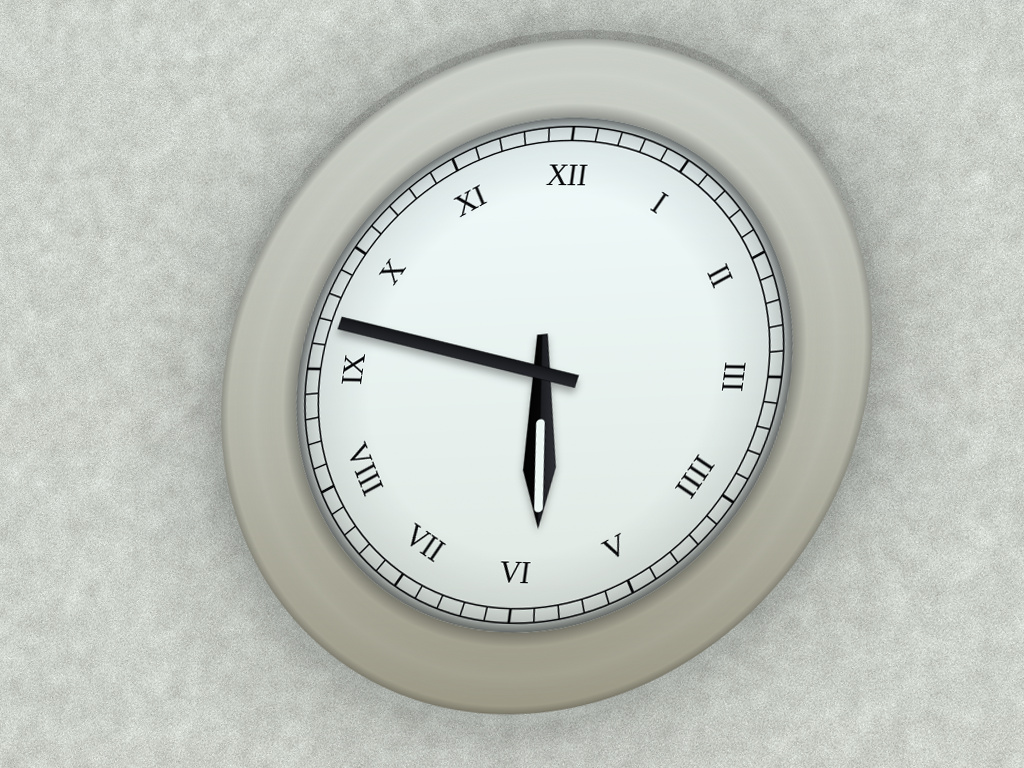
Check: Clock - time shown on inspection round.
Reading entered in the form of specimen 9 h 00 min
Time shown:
5 h 47 min
